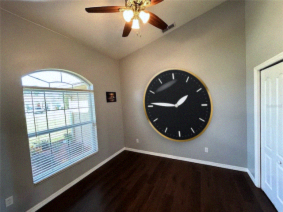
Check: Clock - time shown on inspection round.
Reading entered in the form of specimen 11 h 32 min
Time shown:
1 h 46 min
